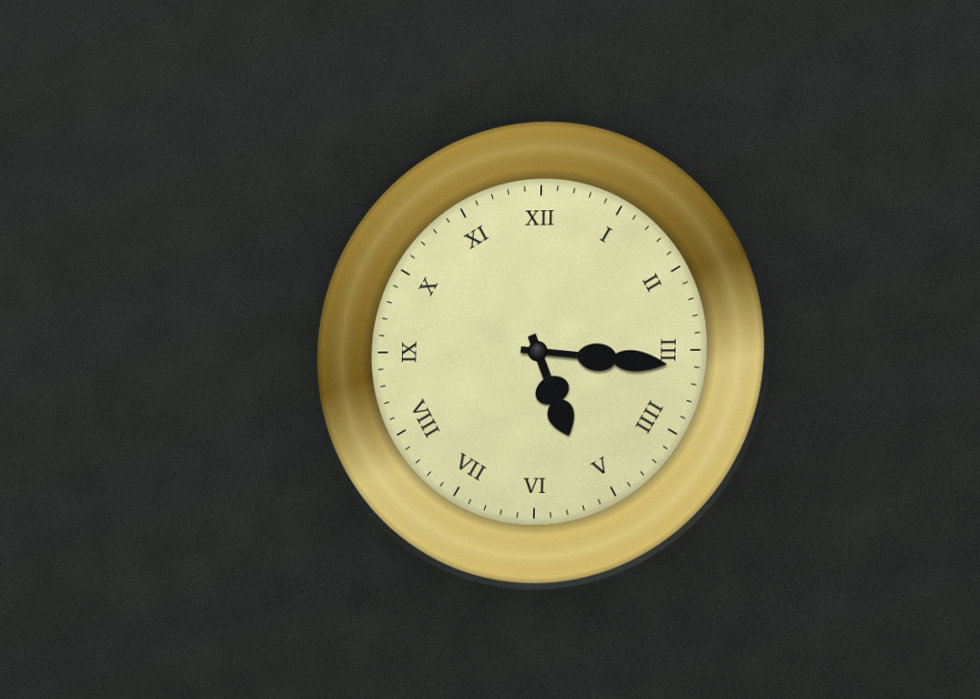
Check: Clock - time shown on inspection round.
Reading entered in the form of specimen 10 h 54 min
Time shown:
5 h 16 min
